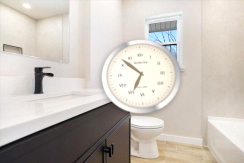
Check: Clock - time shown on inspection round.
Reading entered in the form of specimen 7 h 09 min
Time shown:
6 h 52 min
